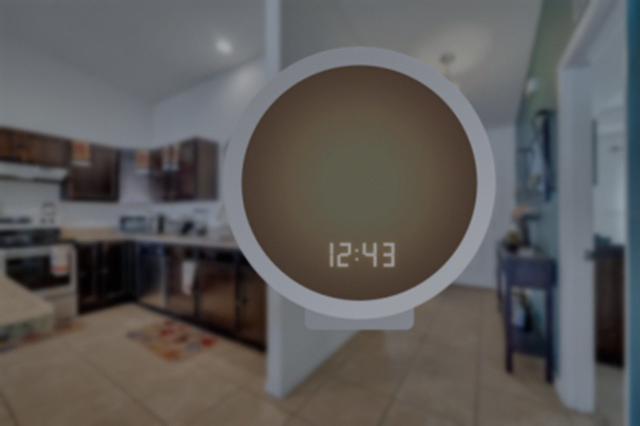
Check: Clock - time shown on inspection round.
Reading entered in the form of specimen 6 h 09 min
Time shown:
12 h 43 min
